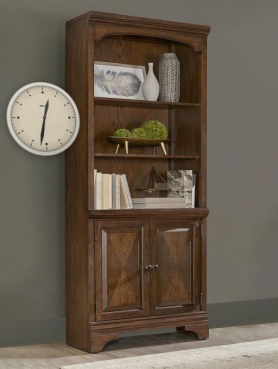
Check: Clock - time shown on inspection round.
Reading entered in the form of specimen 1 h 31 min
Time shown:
12 h 32 min
